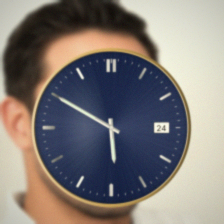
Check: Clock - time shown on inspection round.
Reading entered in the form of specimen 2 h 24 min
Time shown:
5 h 50 min
